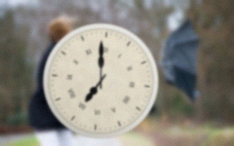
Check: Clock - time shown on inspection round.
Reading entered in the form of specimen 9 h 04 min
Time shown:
6 h 59 min
